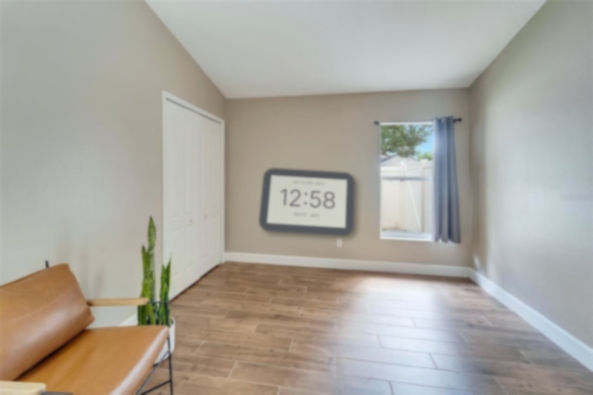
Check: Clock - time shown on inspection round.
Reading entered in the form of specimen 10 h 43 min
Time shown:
12 h 58 min
